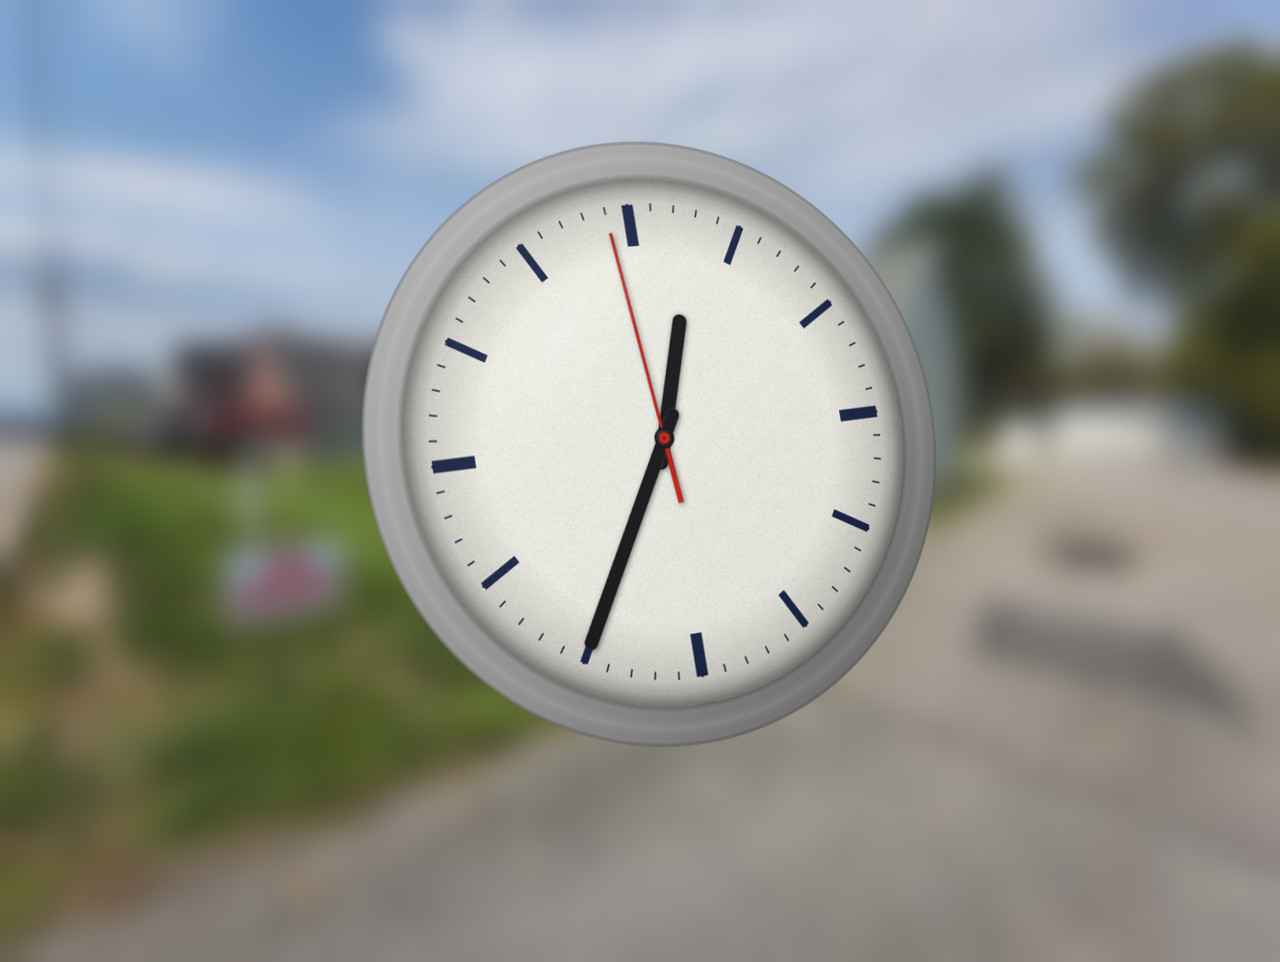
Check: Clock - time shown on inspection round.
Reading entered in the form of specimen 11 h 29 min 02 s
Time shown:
12 h 34 min 59 s
